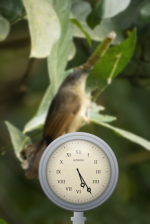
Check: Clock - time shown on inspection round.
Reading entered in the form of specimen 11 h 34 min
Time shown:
5 h 25 min
